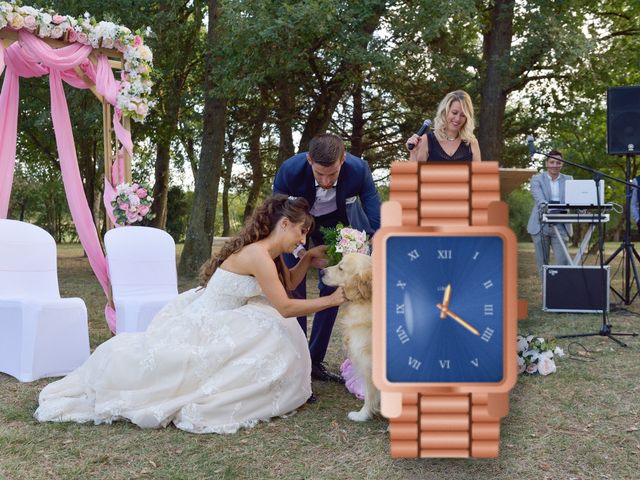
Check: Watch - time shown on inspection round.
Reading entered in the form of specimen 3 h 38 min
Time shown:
12 h 21 min
